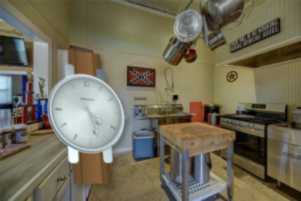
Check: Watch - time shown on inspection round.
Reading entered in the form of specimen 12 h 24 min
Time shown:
4 h 27 min
